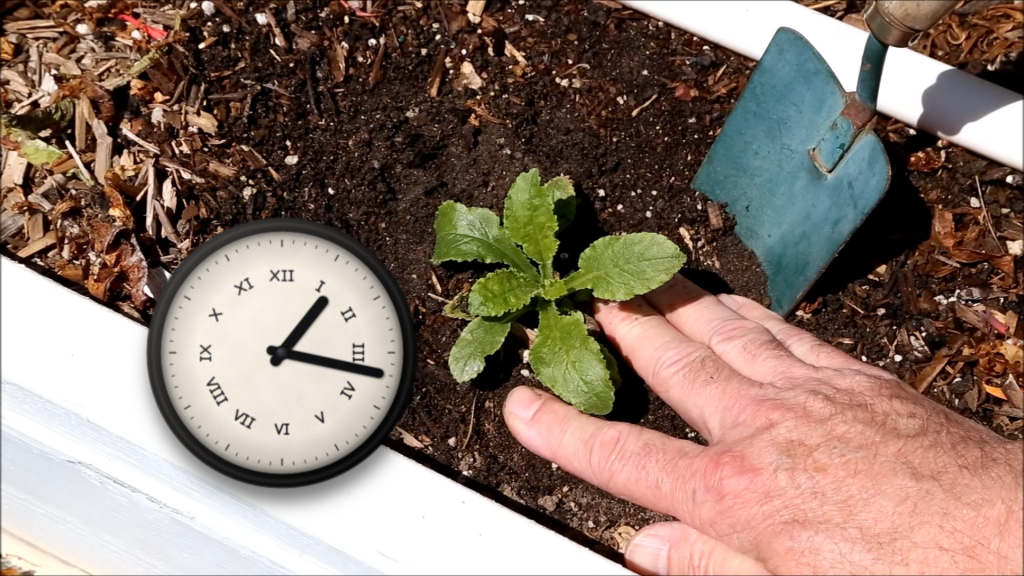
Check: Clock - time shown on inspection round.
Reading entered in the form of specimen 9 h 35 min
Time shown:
1 h 17 min
